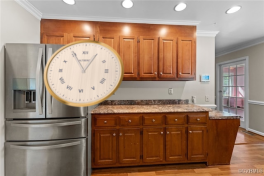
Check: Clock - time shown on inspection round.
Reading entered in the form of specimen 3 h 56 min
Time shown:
12 h 55 min
